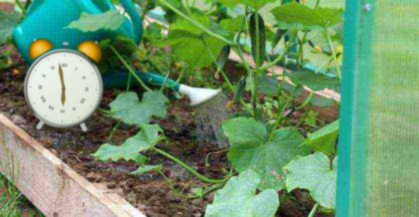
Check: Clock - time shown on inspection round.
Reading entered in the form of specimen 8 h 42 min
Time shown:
5 h 58 min
